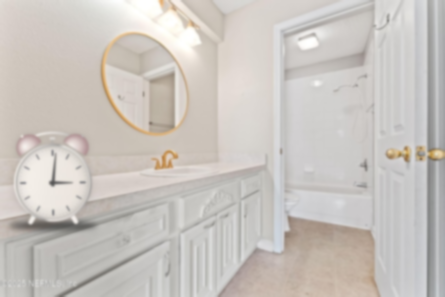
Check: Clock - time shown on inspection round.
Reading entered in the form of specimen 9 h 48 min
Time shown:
3 h 01 min
